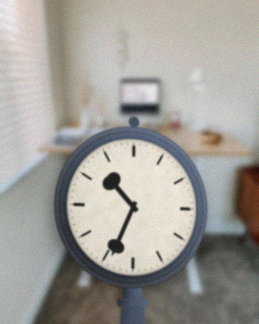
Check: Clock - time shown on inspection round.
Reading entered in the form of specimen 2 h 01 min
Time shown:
10 h 34 min
